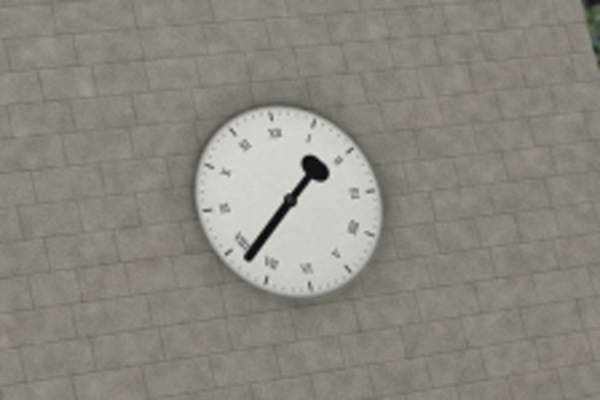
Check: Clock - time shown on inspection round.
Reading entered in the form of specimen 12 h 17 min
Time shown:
1 h 38 min
